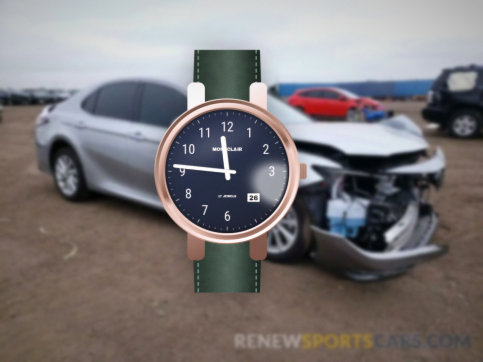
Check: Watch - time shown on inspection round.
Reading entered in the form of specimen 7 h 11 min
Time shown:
11 h 46 min
